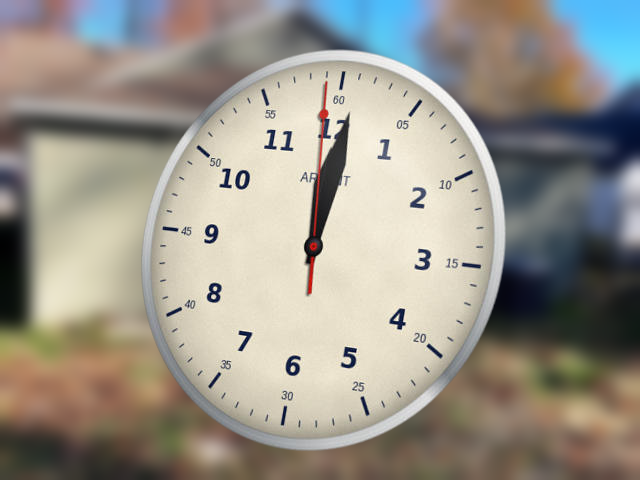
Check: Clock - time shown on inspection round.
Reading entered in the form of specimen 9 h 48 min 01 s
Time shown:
12 h 00 min 59 s
